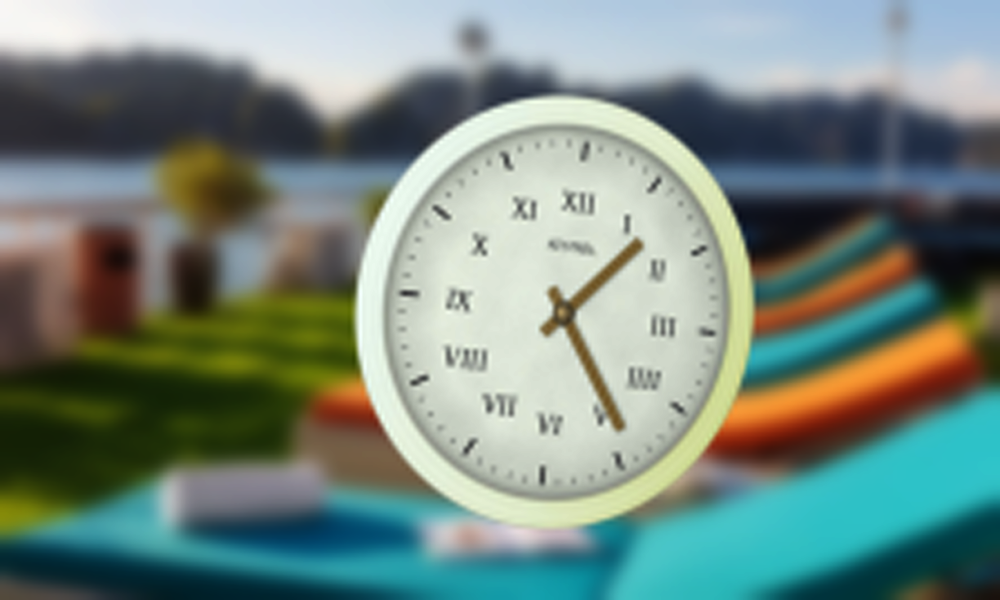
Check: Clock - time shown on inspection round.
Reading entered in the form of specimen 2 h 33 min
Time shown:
1 h 24 min
